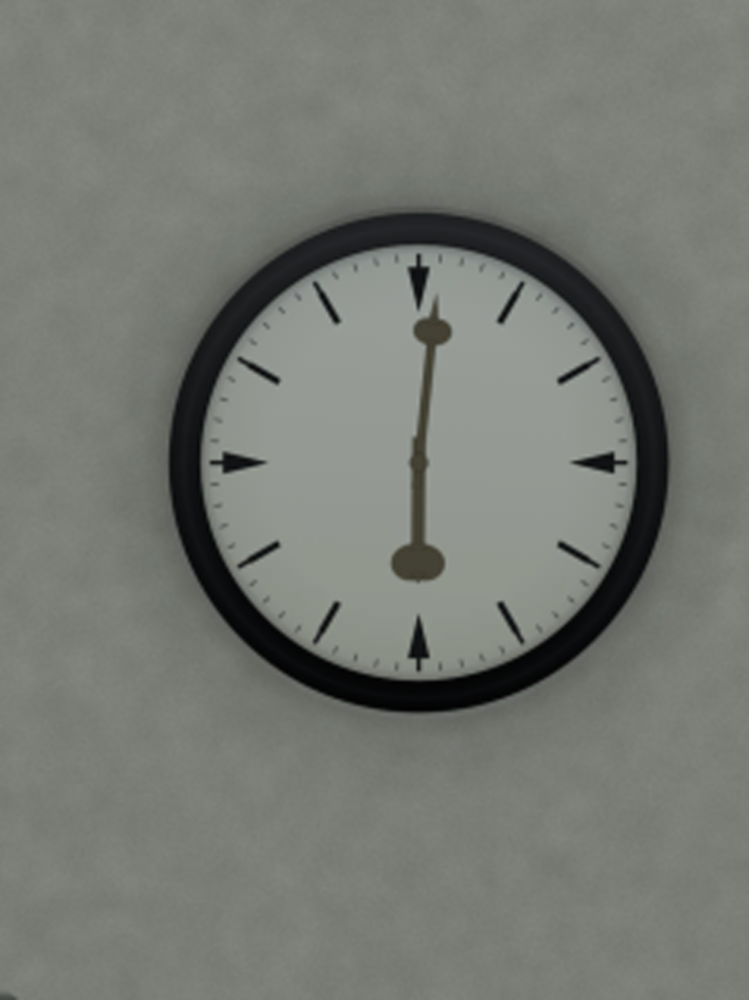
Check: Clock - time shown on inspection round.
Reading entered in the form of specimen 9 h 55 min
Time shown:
6 h 01 min
